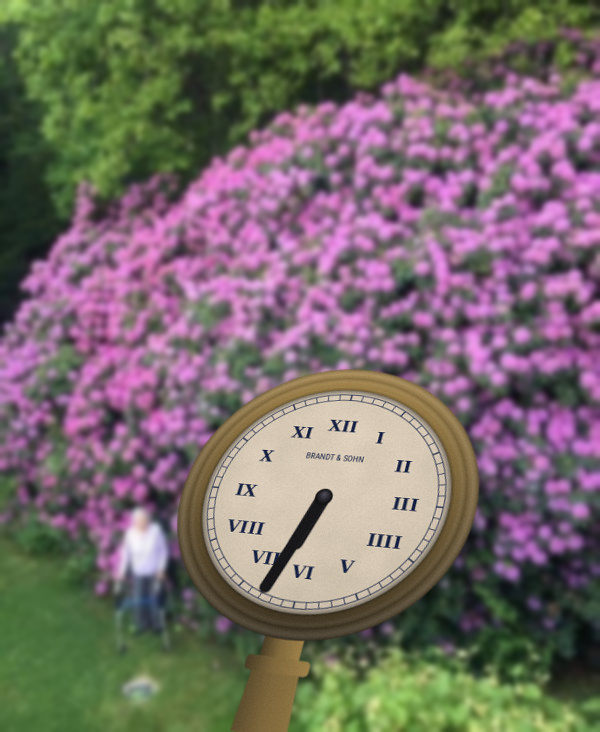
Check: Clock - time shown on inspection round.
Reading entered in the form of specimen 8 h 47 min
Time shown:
6 h 33 min
